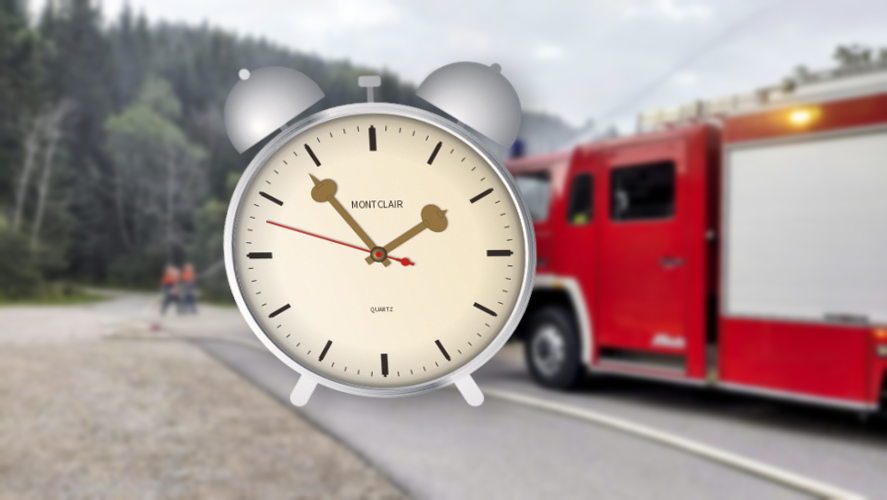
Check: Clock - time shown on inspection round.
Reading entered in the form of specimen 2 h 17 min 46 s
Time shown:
1 h 53 min 48 s
